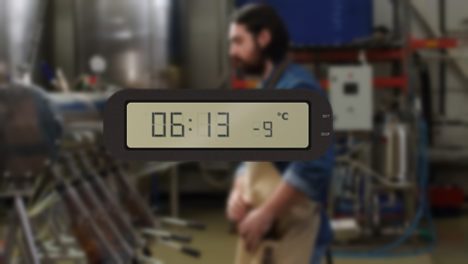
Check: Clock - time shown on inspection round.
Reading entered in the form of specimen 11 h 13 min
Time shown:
6 h 13 min
